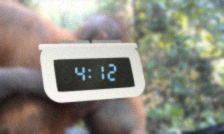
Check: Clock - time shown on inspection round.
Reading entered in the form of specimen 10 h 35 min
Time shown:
4 h 12 min
